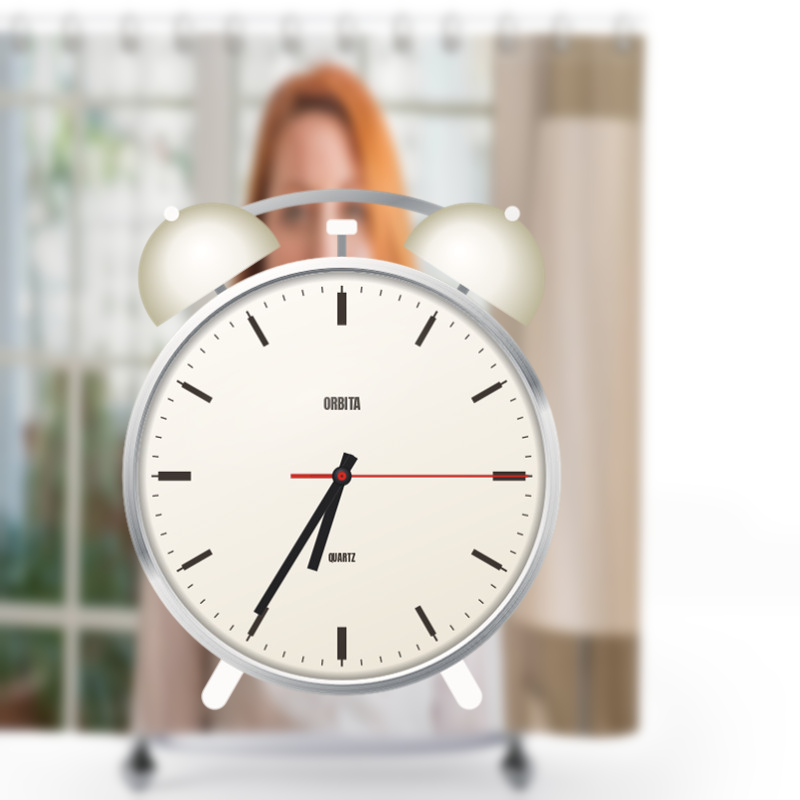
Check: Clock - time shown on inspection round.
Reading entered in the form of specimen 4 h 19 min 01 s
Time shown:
6 h 35 min 15 s
